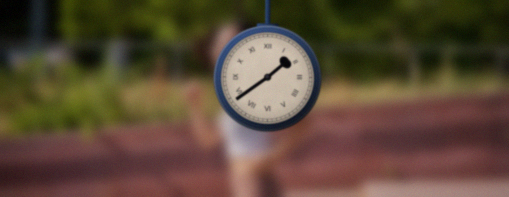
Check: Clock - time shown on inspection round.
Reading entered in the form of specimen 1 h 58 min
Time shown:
1 h 39 min
